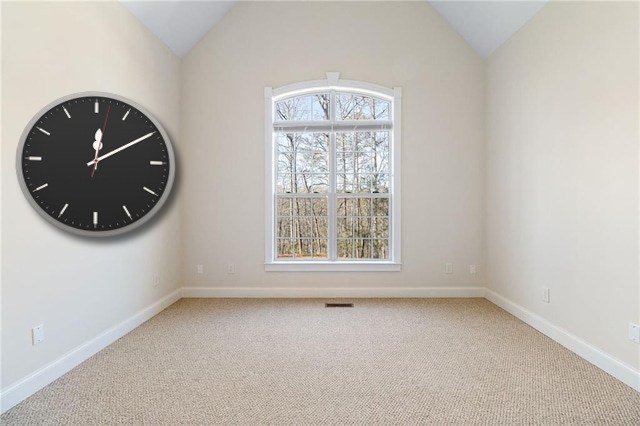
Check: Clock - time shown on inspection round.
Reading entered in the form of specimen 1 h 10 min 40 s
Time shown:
12 h 10 min 02 s
